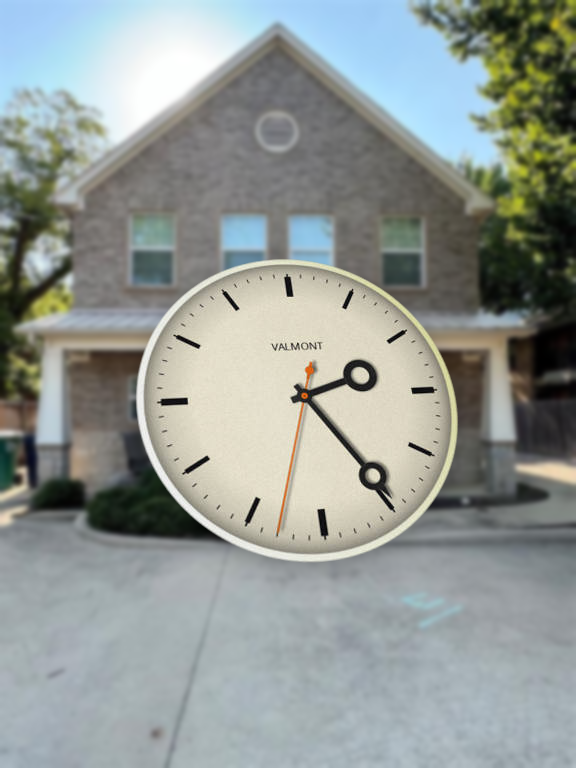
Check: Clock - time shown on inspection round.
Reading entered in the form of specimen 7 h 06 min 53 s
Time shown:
2 h 24 min 33 s
